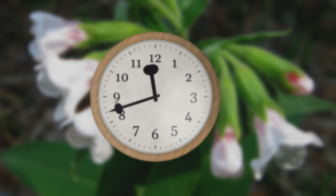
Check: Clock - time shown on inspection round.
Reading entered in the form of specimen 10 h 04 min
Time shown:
11 h 42 min
